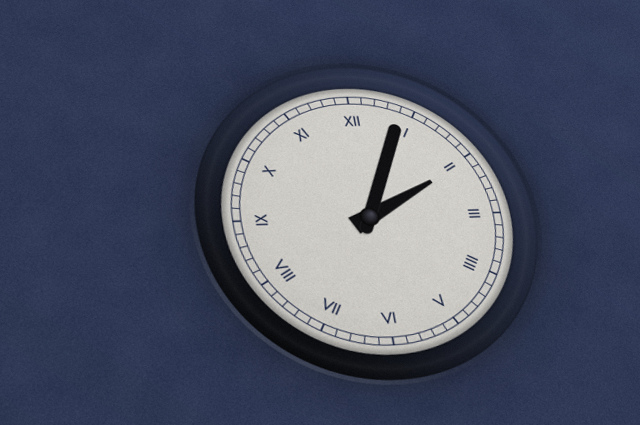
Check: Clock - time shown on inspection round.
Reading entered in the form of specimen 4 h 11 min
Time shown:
2 h 04 min
